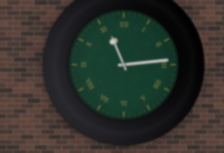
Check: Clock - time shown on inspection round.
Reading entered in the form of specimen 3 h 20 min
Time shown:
11 h 14 min
